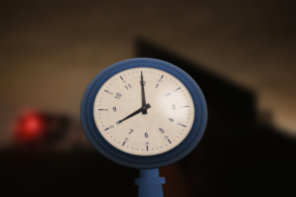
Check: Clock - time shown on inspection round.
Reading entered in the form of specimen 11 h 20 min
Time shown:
8 h 00 min
